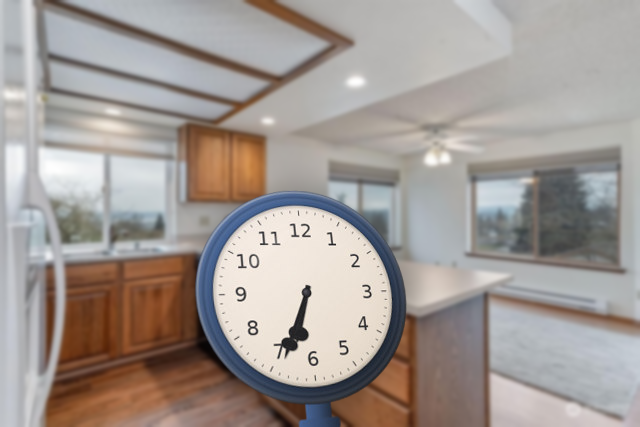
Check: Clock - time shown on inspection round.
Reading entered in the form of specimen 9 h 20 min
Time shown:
6 h 34 min
